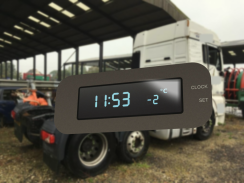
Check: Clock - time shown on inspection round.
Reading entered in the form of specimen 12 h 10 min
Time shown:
11 h 53 min
